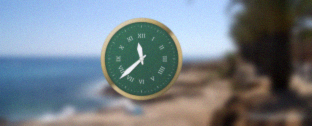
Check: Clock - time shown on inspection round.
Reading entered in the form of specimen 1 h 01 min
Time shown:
11 h 38 min
